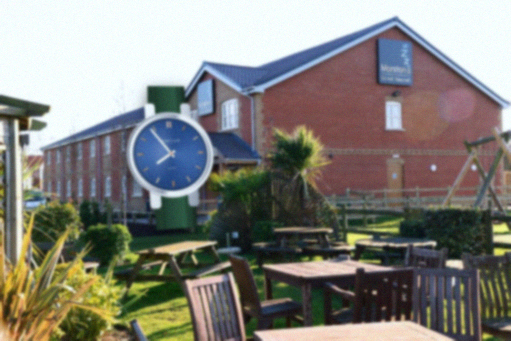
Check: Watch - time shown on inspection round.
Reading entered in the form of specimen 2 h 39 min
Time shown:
7 h 54 min
